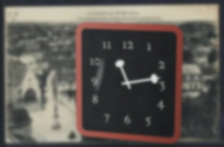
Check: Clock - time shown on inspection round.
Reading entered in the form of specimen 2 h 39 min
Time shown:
11 h 13 min
